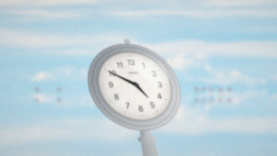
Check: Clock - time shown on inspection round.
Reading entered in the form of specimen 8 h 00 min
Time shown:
4 h 50 min
